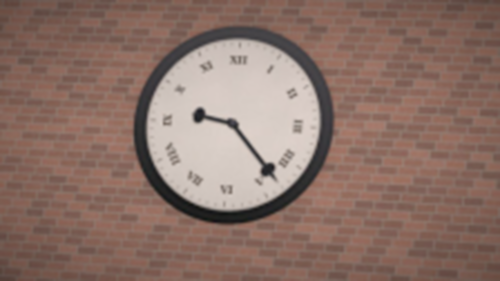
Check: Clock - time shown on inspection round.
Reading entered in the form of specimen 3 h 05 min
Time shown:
9 h 23 min
